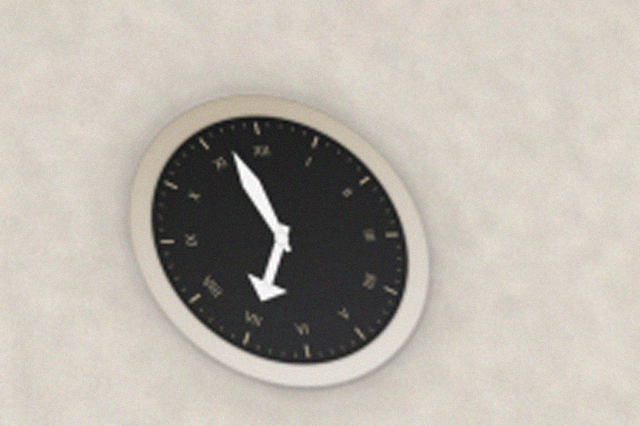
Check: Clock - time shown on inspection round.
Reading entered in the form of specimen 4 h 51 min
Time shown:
6 h 57 min
